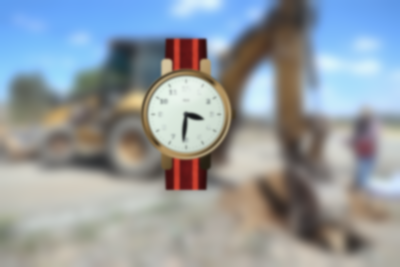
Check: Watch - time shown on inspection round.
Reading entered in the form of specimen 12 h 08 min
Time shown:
3 h 31 min
